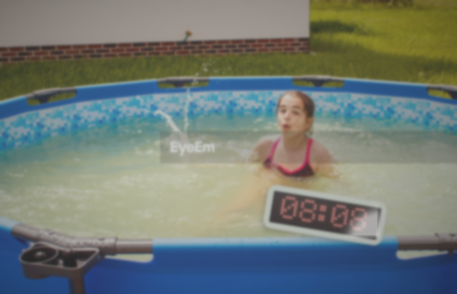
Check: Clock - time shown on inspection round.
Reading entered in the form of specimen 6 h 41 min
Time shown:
8 h 08 min
